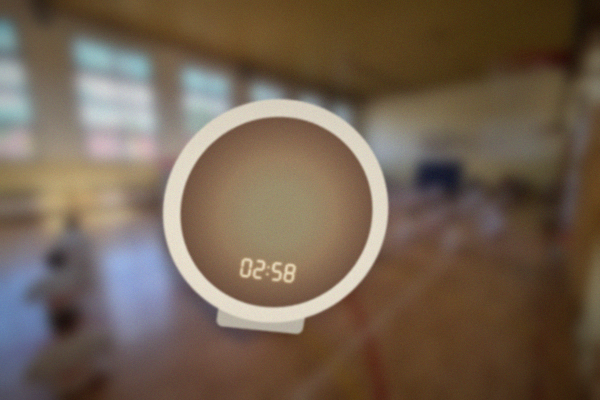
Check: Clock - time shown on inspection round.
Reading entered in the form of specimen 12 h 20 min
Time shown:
2 h 58 min
